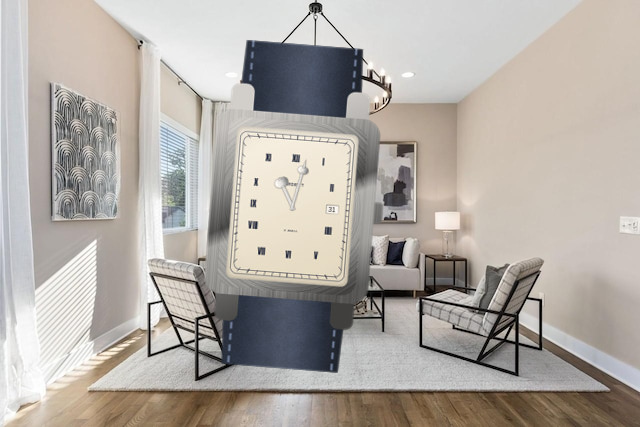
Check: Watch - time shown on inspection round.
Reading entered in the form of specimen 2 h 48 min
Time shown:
11 h 02 min
